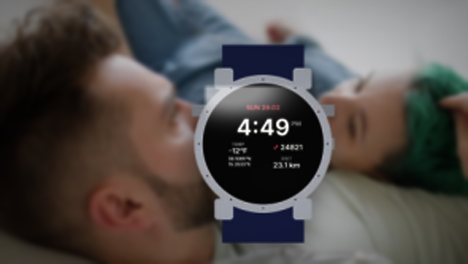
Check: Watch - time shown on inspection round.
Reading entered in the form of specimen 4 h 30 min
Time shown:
4 h 49 min
